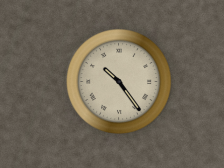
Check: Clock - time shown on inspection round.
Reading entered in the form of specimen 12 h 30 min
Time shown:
10 h 24 min
